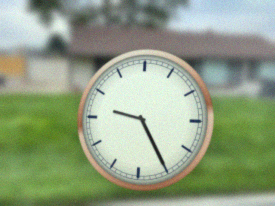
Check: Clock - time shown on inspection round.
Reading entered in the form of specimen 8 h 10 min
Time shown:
9 h 25 min
